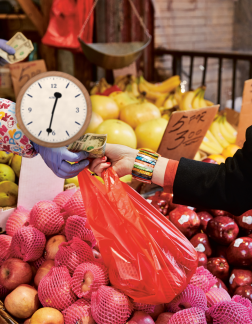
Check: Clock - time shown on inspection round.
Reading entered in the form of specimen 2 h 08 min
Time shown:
12 h 32 min
